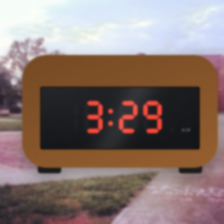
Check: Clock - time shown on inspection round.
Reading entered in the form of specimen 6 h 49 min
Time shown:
3 h 29 min
